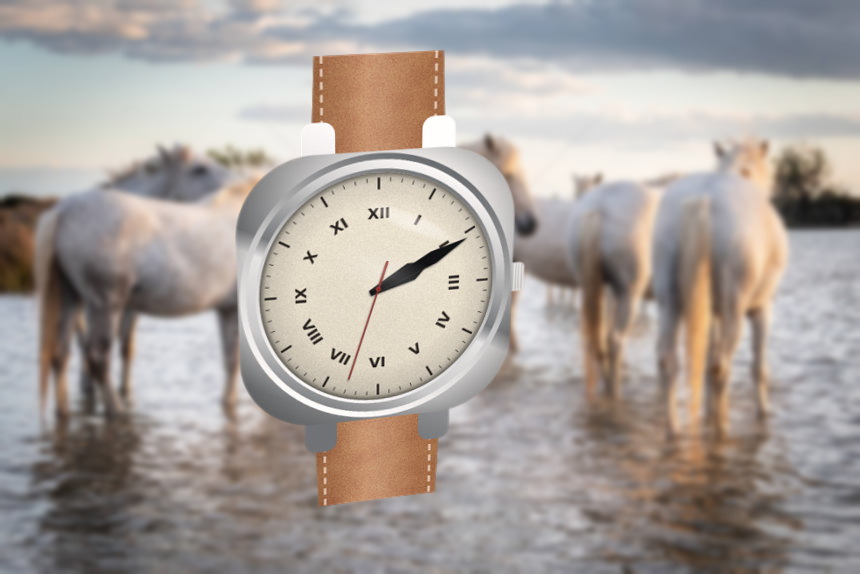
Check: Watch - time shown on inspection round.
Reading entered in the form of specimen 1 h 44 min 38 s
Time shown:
2 h 10 min 33 s
